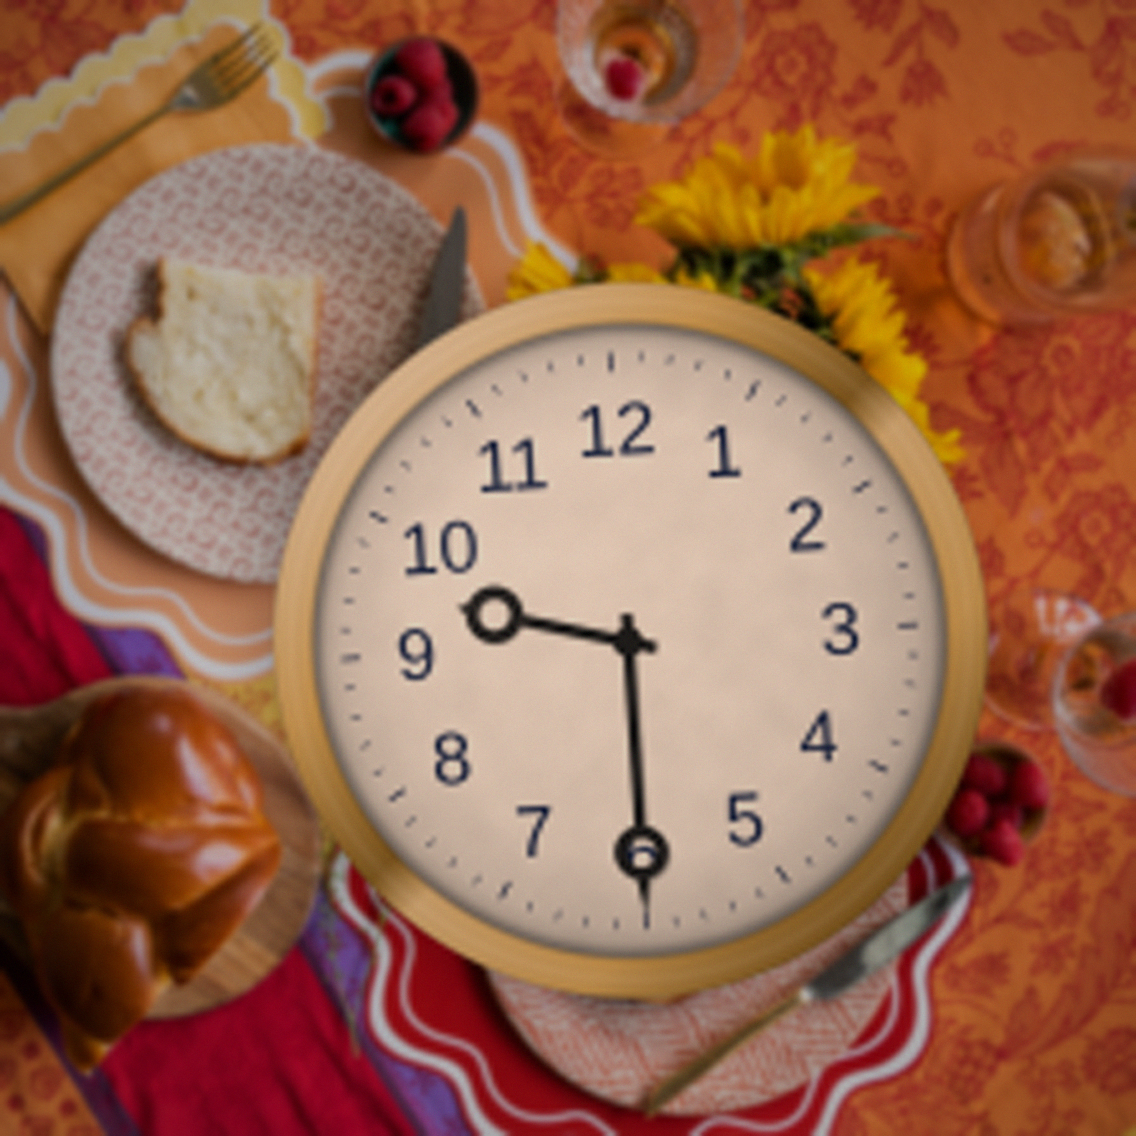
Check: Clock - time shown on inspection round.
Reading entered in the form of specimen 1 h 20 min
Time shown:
9 h 30 min
